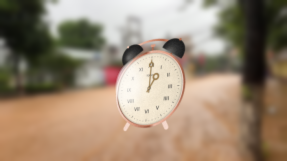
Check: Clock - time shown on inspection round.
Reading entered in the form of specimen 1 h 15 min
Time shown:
1 h 00 min
